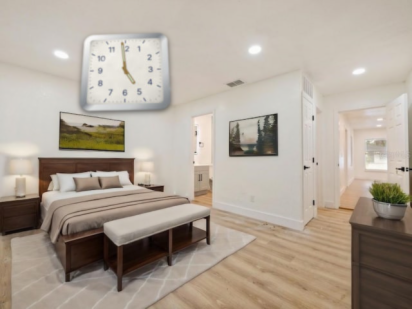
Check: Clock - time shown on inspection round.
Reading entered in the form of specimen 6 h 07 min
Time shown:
4 h 59 min
